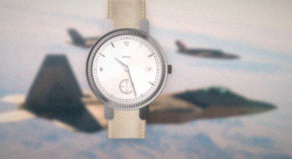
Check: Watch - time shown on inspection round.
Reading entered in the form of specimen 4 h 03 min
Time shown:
10 h 27 min
